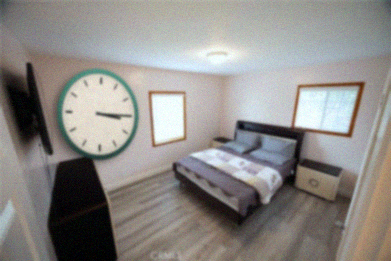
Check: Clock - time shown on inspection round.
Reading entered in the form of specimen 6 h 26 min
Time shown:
3 h 15 min
